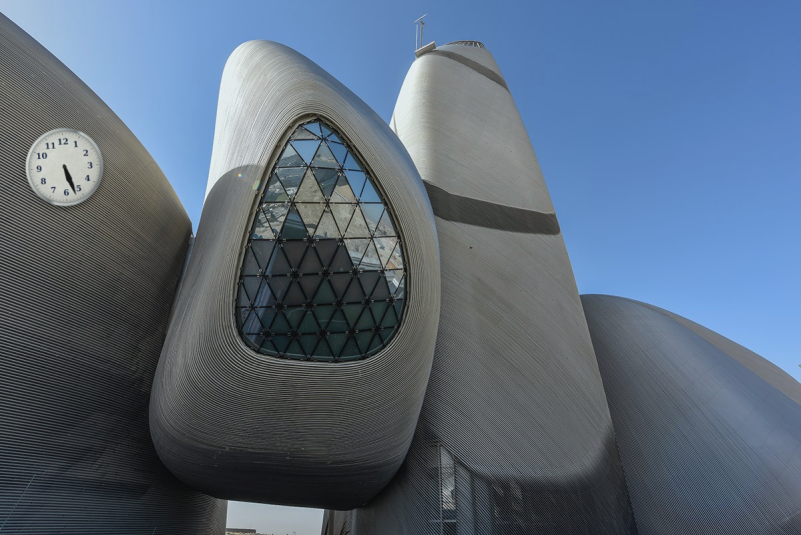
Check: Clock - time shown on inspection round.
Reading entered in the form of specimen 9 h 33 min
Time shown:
5 h 27 min
